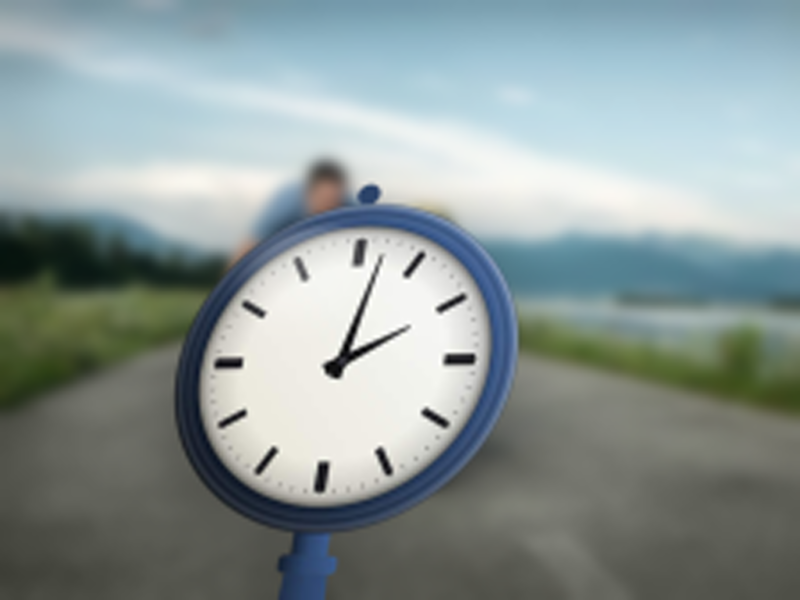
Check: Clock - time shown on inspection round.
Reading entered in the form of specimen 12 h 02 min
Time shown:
2 h 02 min
